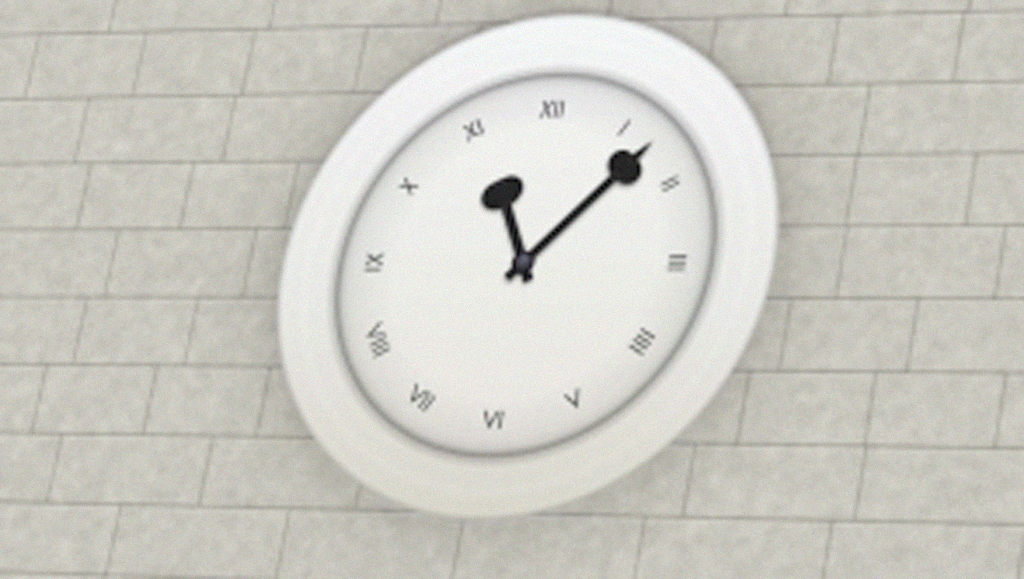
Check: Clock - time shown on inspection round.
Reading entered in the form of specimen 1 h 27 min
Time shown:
11 h 07 min
